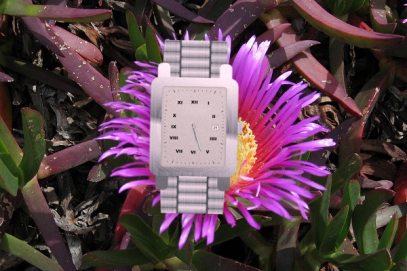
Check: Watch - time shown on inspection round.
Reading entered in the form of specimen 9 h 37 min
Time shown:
5 h 27 min
